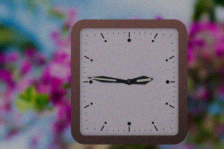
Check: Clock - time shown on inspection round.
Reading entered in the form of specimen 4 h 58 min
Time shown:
2 h 46 min
